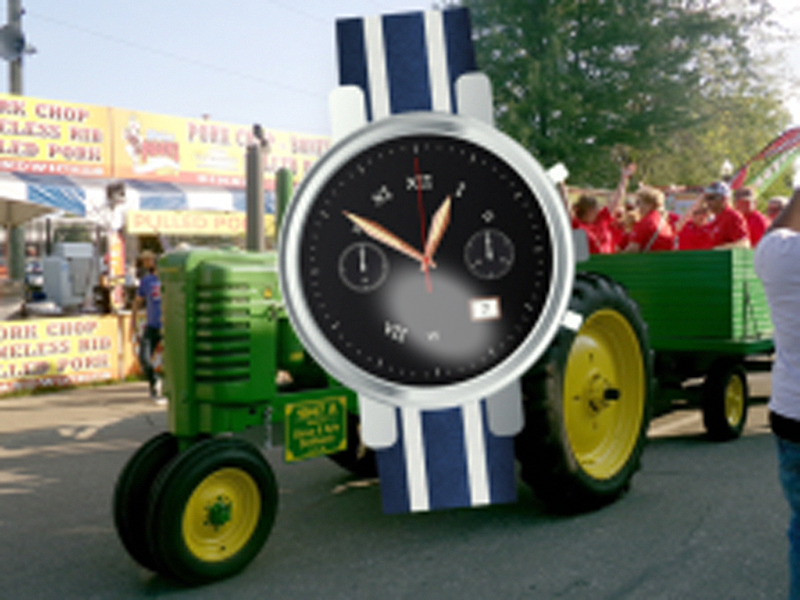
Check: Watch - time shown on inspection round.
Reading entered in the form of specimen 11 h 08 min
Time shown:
12 h 51 min
